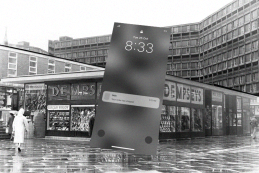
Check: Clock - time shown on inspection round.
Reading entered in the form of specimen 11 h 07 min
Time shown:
8 h 33 min
